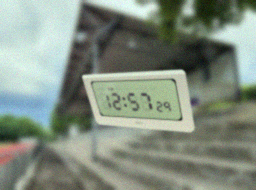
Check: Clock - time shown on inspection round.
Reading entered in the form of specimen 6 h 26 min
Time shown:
12 h 57 min
